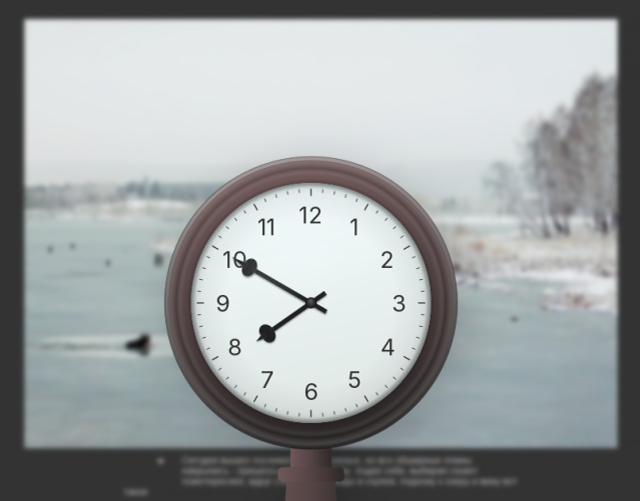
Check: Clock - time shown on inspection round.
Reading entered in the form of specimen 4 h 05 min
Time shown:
7 h 50 min
